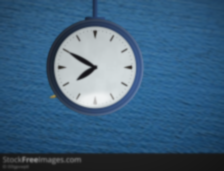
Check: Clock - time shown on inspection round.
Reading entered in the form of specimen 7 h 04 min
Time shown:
7 h 50 min
